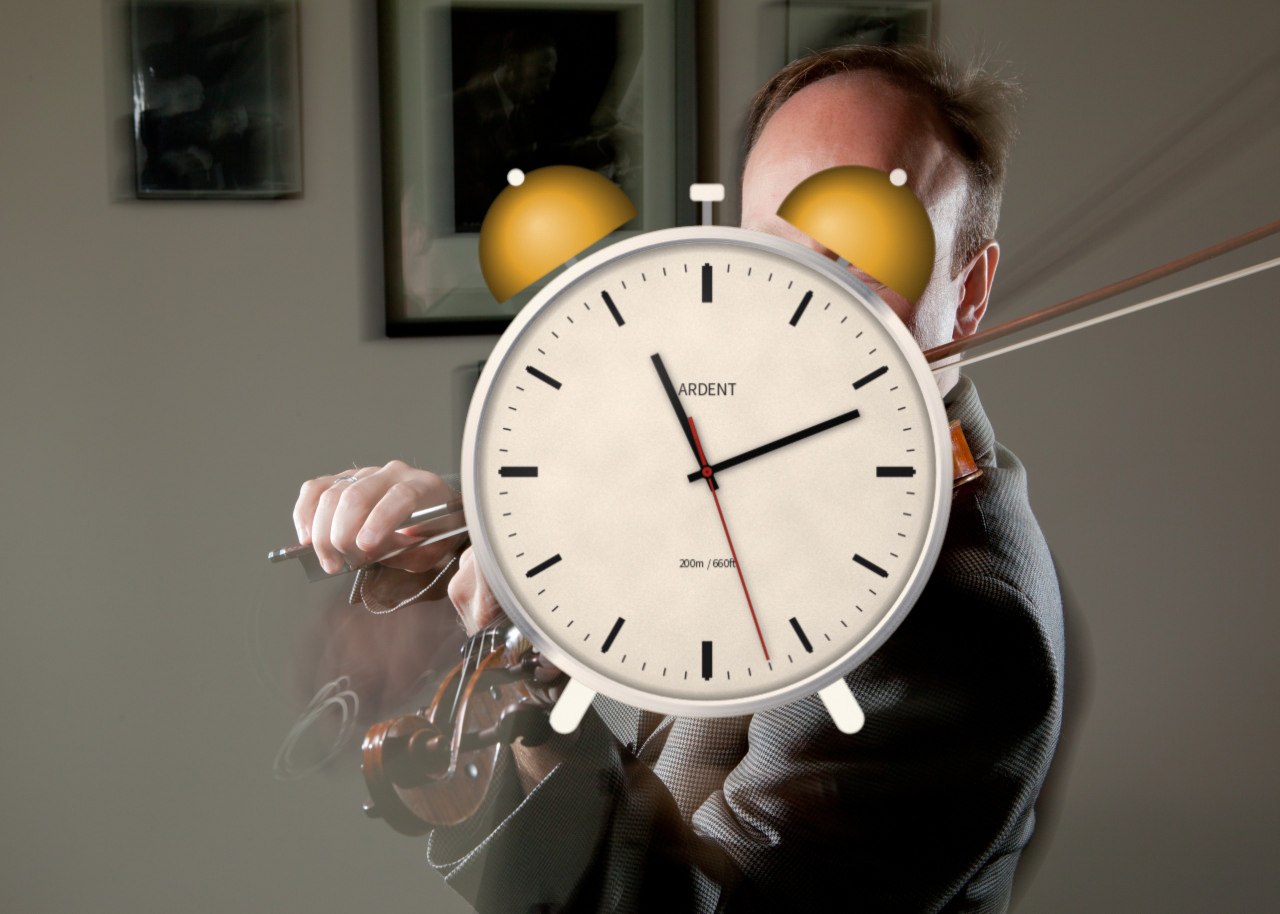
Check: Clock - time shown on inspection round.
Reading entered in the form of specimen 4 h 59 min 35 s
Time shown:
11 h 11 min 27 s
